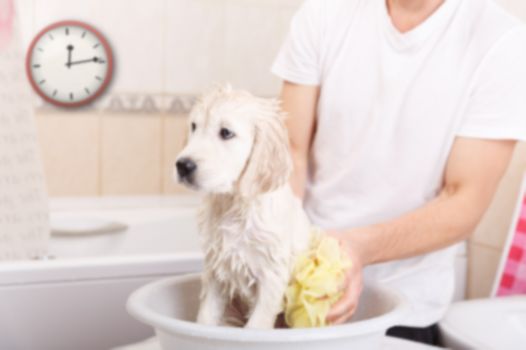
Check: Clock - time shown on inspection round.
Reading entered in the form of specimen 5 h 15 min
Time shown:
12 h 14 min
